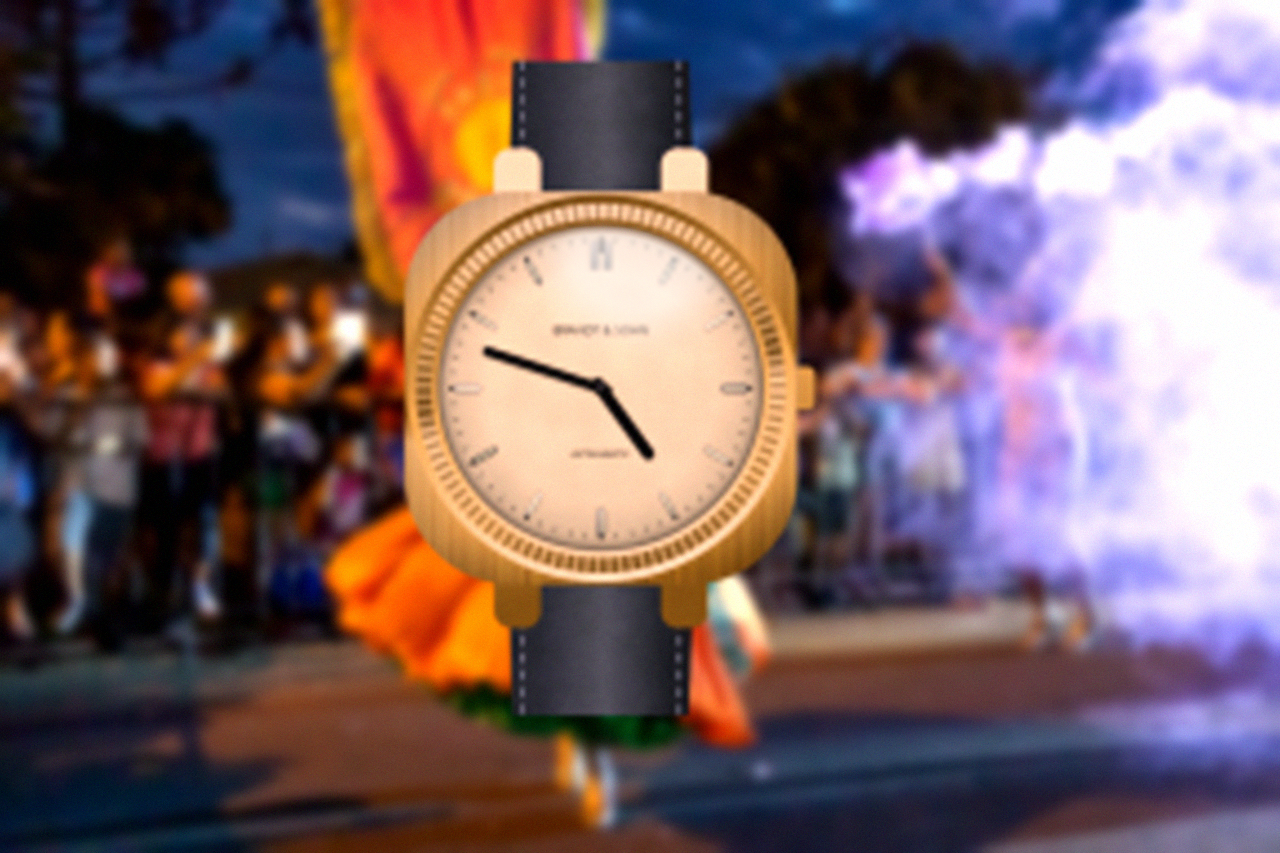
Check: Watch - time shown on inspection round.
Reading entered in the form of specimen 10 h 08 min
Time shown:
4 h 48 min
